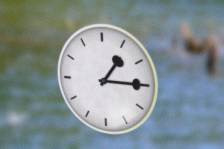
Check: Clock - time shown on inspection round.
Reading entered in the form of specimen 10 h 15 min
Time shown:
1 h 15 min
